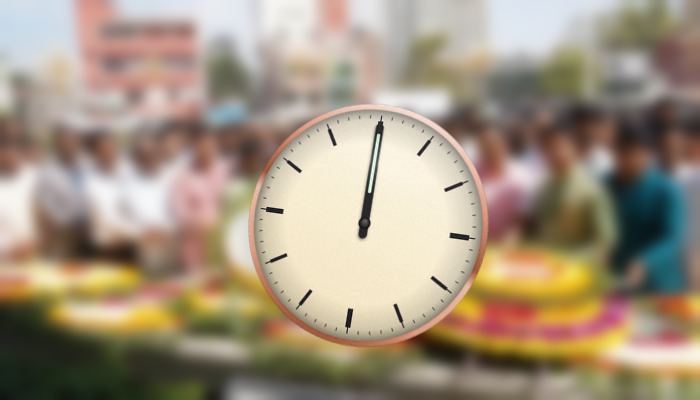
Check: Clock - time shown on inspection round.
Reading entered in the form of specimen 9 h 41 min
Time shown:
12 h 00 min
